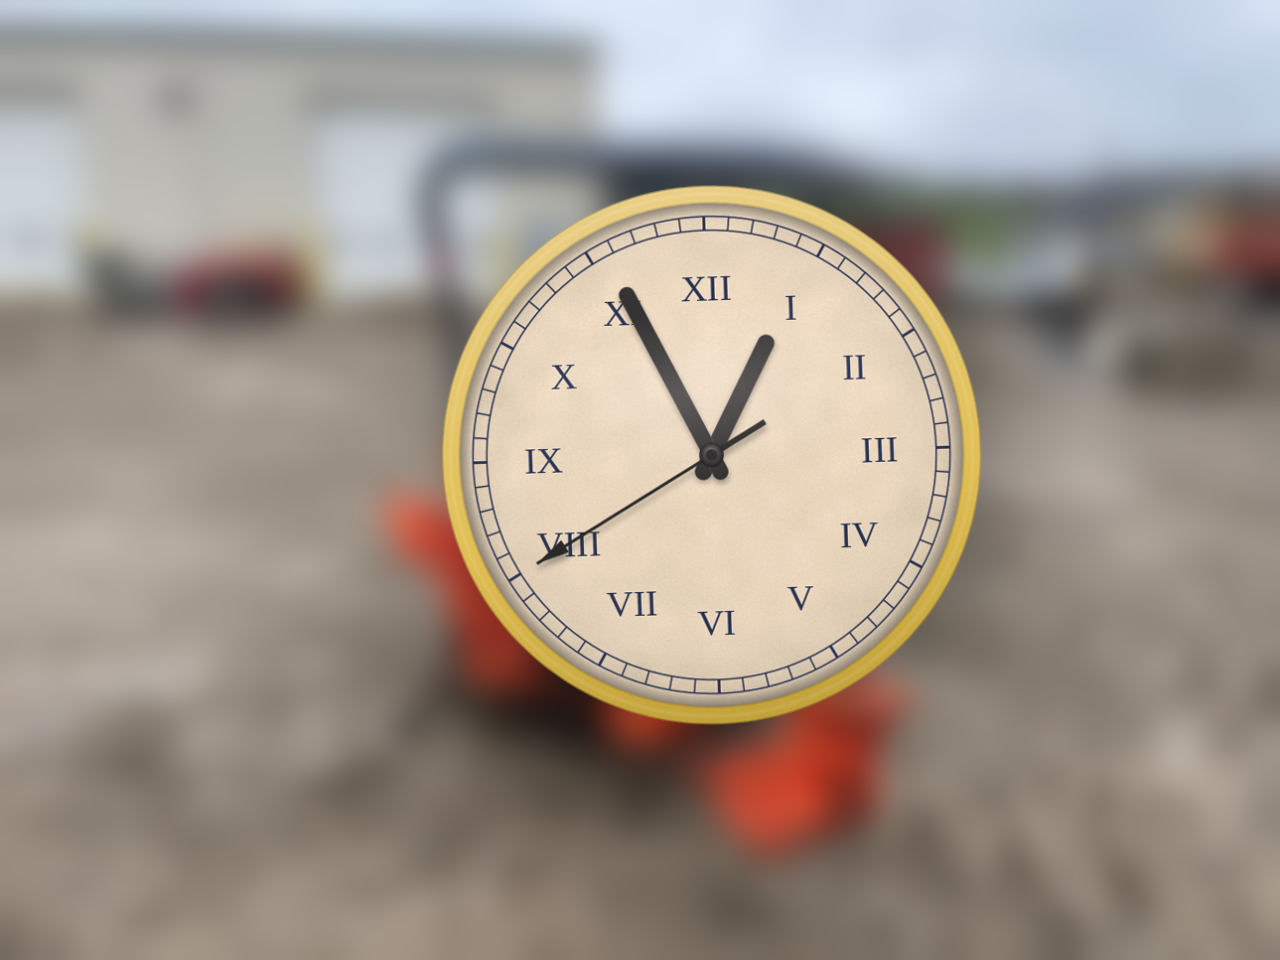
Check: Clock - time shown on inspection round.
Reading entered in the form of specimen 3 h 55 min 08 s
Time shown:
12 h 55 min 40 s
